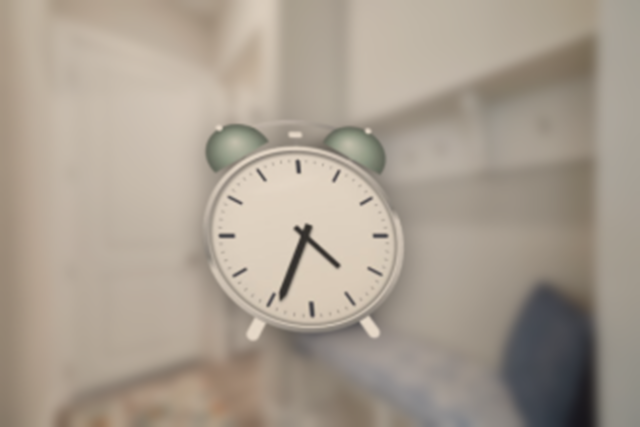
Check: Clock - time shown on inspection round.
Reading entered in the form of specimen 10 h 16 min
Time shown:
4 h 34 min
